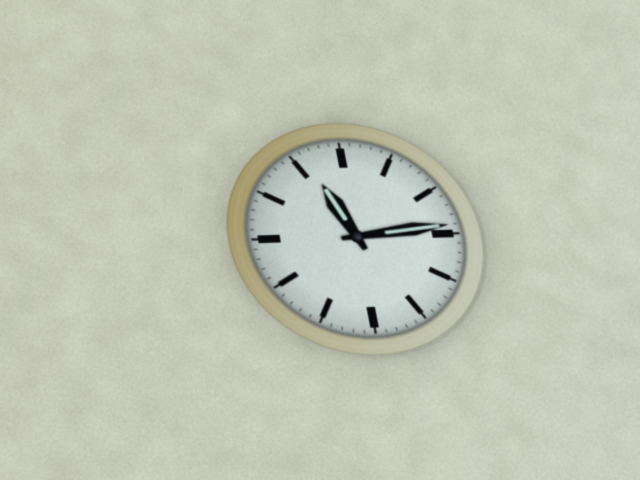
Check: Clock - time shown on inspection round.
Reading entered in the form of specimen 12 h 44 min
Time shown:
11 h 14 min
